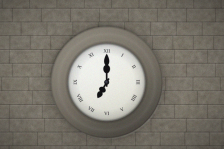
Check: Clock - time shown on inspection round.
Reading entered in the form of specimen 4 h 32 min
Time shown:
7 h 00 min
